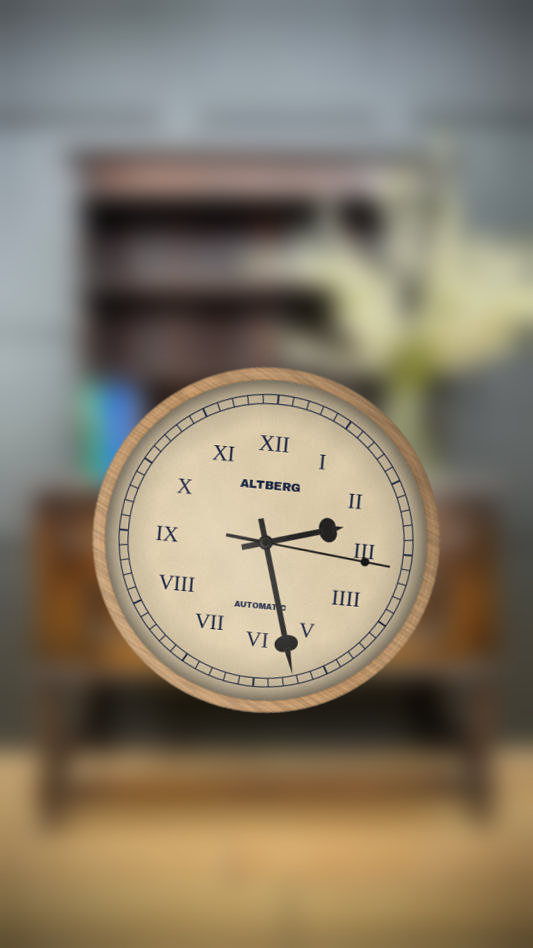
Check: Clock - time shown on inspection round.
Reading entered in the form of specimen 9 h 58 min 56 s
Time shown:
2 h 27 min 16 s
